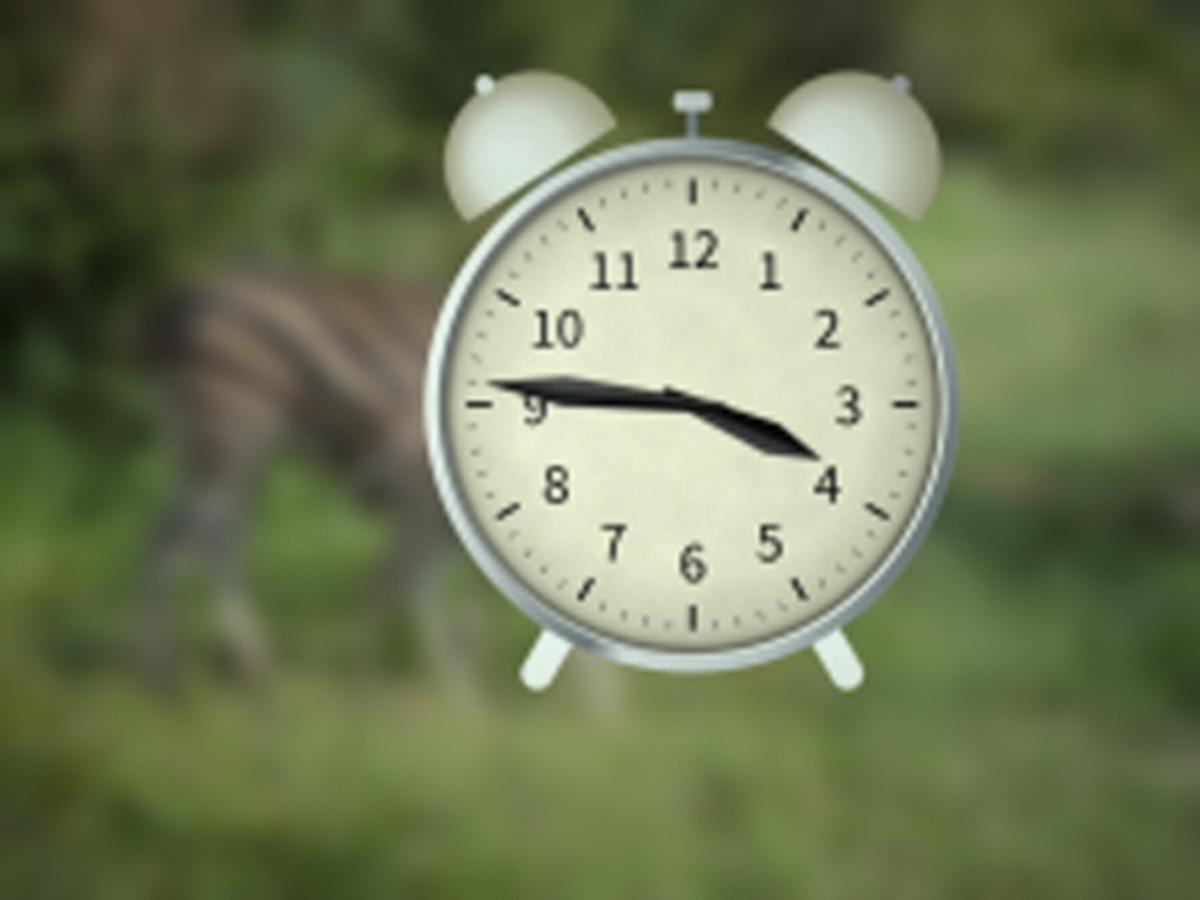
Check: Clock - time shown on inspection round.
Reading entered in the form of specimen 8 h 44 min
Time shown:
3 h 46 min
